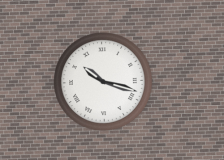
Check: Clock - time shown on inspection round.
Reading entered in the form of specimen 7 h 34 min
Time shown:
10 h 18 min
